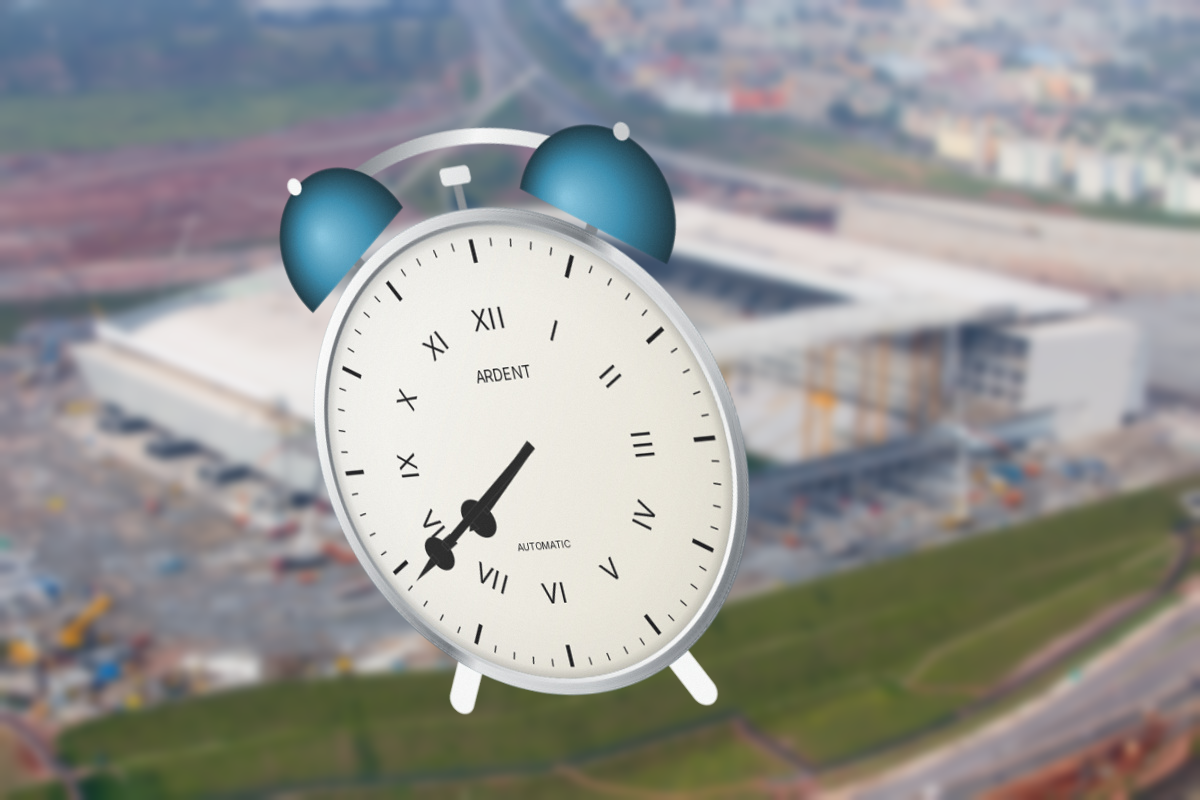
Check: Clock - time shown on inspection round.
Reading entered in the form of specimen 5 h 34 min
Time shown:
7 h 39 min
